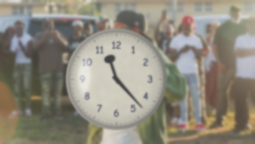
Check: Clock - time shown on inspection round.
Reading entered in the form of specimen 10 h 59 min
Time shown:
11 h 23 min
